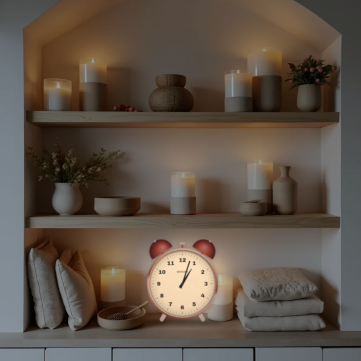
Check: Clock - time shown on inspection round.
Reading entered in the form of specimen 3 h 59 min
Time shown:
1 h 03 min
